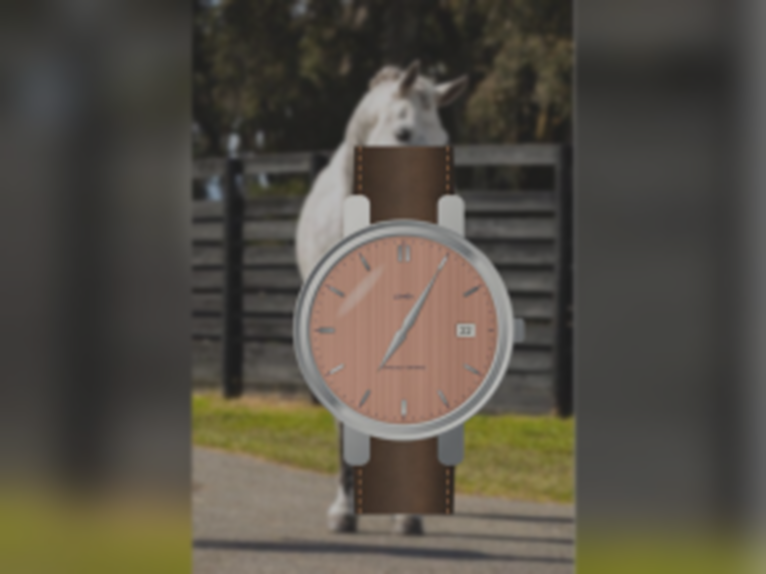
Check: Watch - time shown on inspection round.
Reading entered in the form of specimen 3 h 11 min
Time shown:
7 h 05 min
